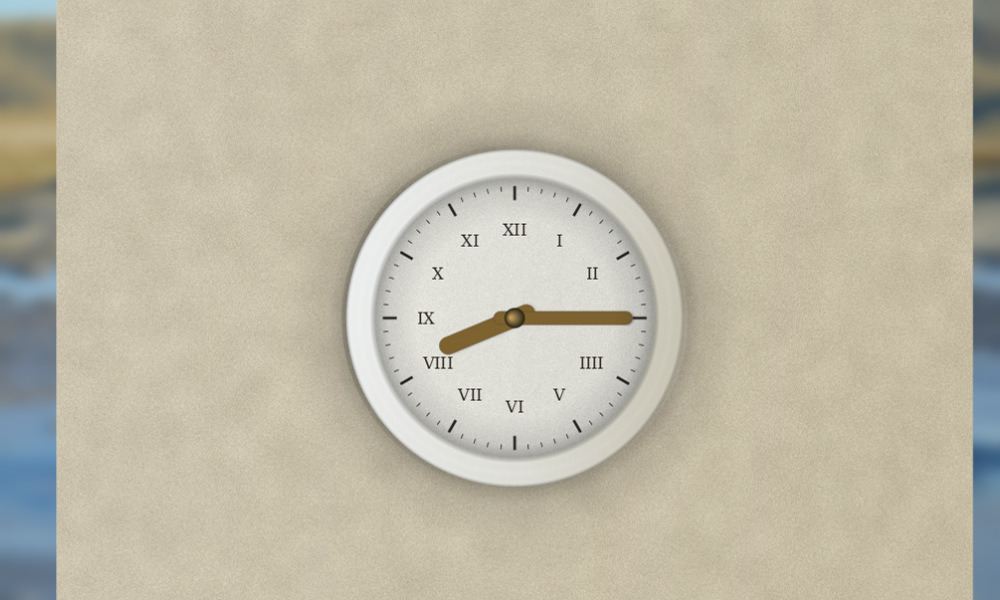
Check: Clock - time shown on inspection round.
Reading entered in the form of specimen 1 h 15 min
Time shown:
8 h 15 min
